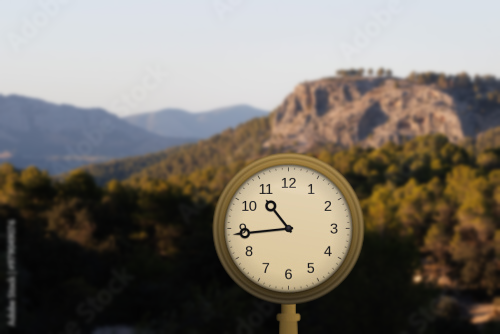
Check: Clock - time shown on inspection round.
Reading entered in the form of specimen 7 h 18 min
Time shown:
10 h 44 min
